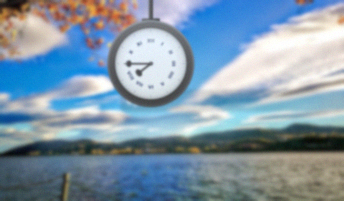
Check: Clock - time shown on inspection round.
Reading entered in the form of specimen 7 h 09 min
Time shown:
7 h 45 min
